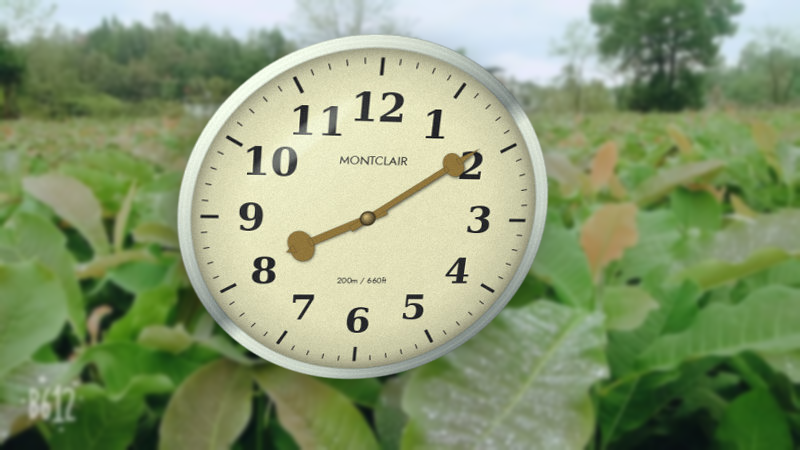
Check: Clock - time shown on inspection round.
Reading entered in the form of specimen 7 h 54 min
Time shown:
8 h 09 min
